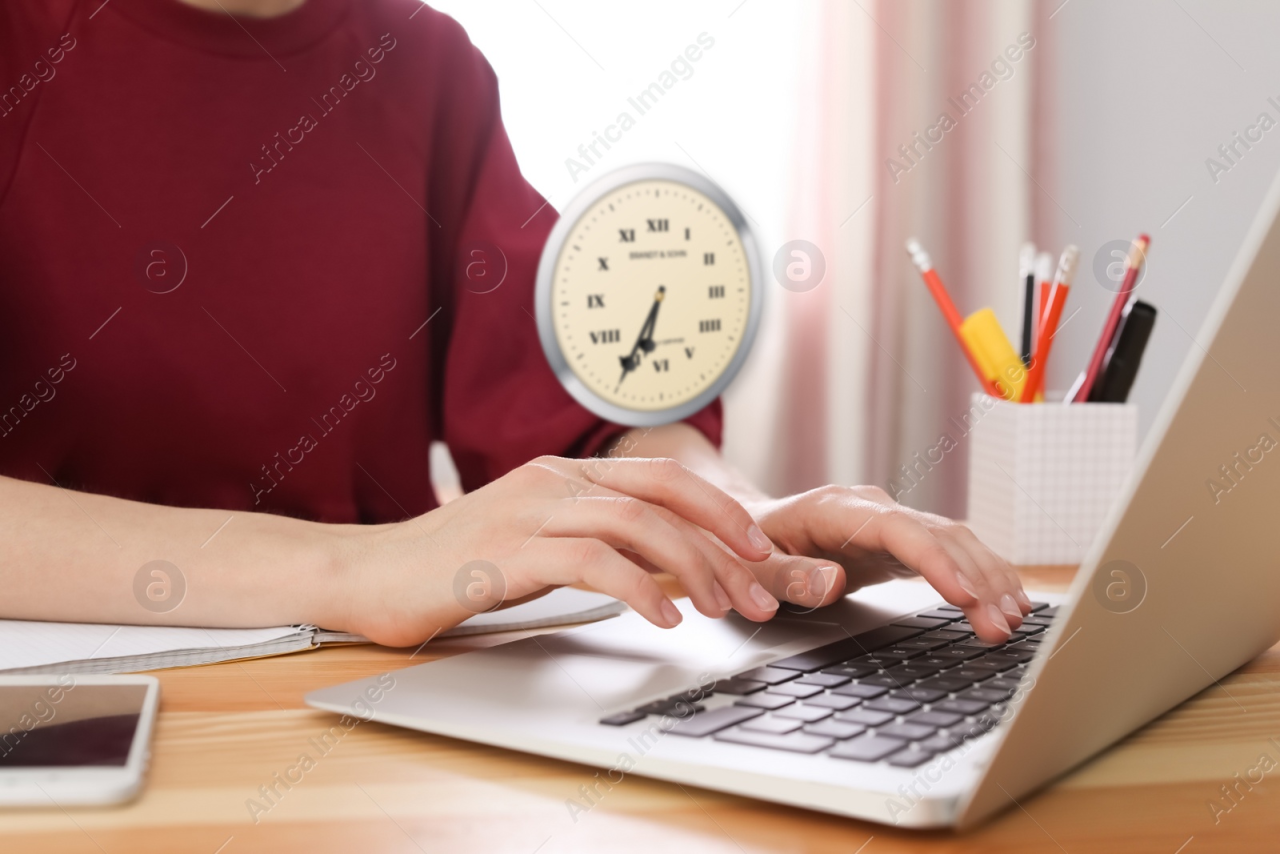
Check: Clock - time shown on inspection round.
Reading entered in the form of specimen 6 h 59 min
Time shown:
6 h 35 min
